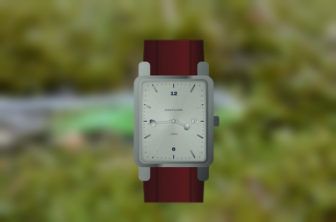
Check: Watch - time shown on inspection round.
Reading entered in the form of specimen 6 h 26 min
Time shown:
3 h 44 min
